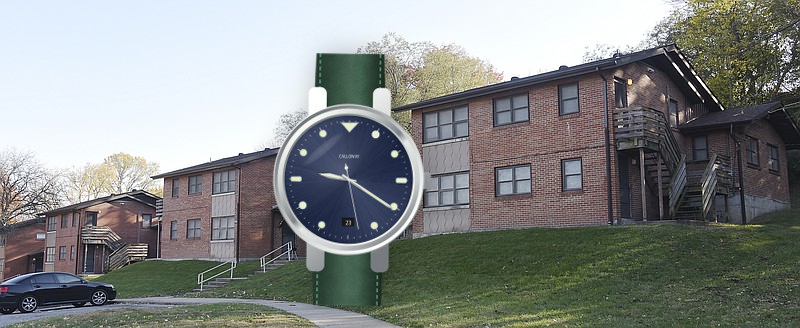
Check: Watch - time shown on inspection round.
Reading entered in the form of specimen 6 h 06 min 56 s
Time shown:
9 h 20 min 28 s
